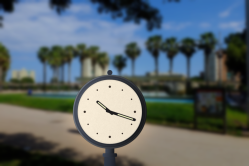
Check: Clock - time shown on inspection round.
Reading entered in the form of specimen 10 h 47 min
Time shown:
10 h 18 min
